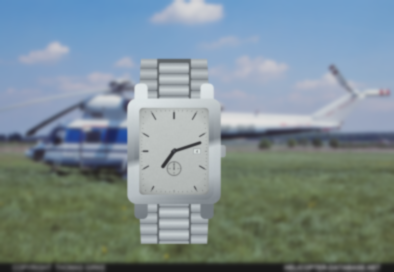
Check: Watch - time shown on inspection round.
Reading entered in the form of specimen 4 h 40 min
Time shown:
7 h 12 min
